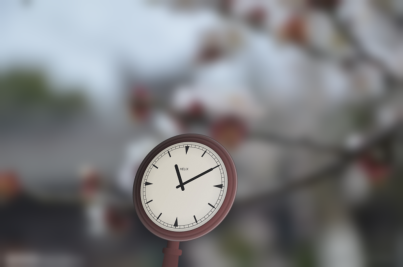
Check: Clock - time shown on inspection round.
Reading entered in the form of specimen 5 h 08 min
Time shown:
11 h 10 min
